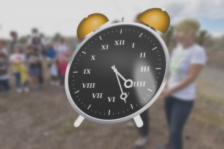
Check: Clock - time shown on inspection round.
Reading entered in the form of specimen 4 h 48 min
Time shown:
4 h 26 min
